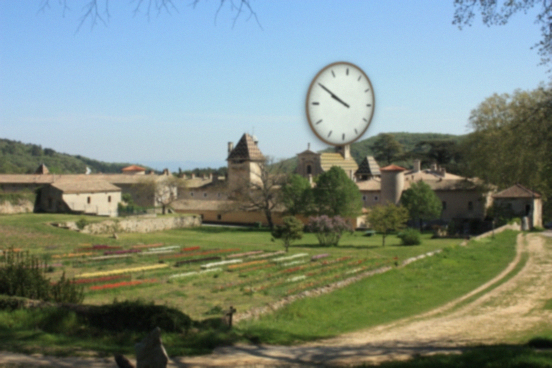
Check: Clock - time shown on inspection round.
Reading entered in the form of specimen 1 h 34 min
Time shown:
9 h 50 min
